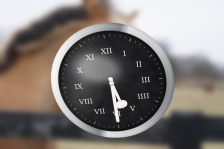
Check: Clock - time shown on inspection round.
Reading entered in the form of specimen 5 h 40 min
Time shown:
5 h 30 min
